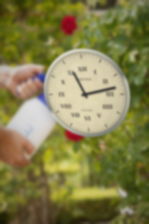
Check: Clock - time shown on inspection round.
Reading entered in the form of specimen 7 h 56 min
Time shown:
11 h 13 min
